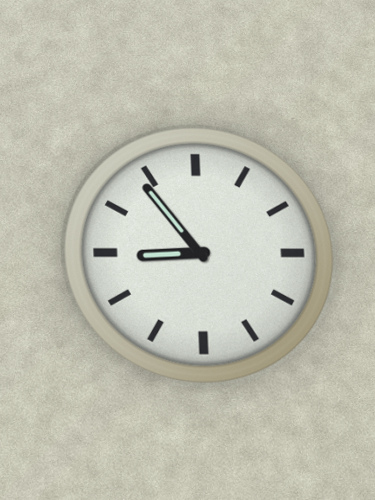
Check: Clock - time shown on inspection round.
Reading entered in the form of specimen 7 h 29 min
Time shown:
8 h 54 min
